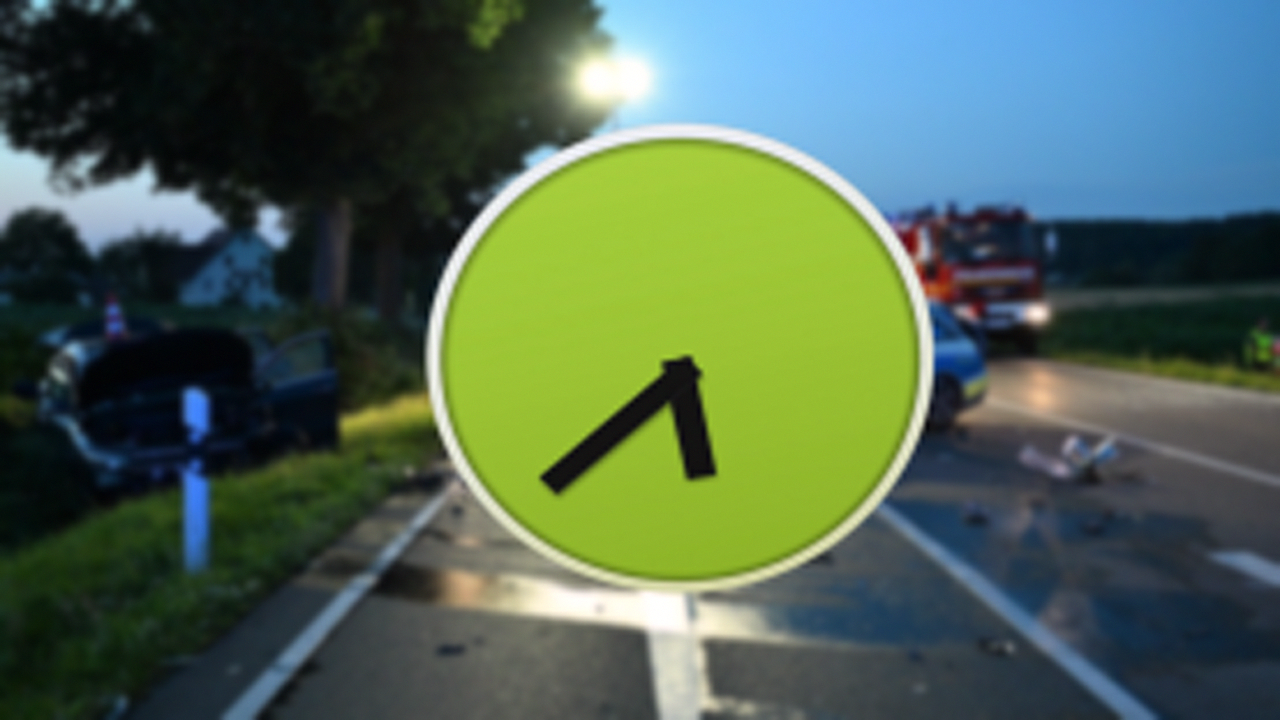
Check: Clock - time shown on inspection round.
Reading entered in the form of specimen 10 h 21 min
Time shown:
5 h 38 min
